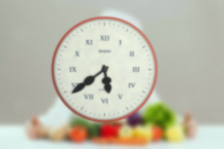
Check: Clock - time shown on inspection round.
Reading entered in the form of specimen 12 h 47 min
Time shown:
5 h 39 min
